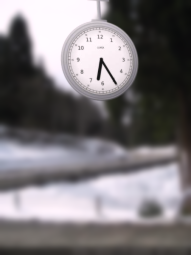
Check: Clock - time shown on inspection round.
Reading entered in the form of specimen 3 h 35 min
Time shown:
6 h 25 min
